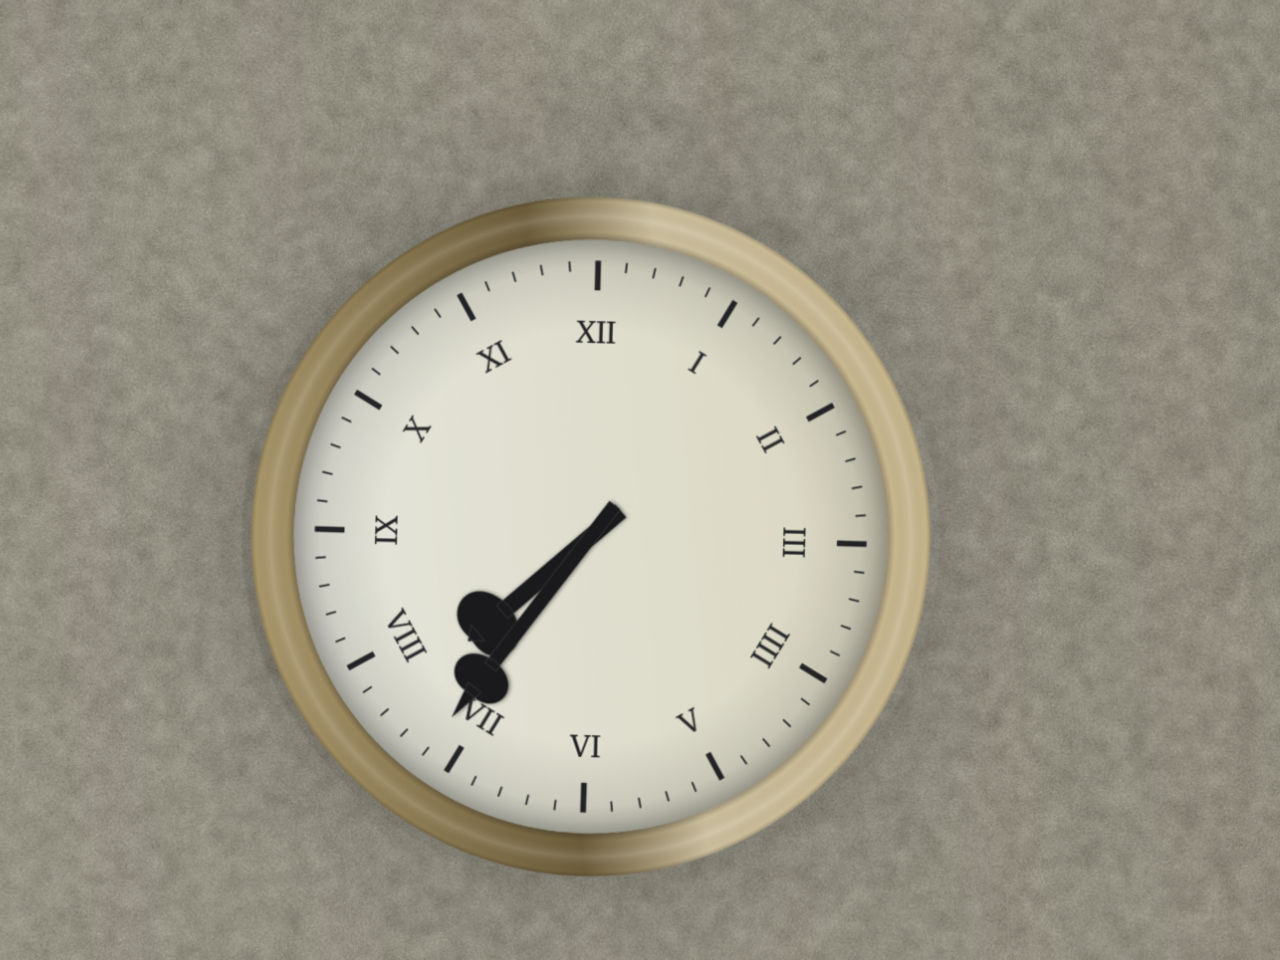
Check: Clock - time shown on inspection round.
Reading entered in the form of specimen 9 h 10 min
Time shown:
7 h 36 min
